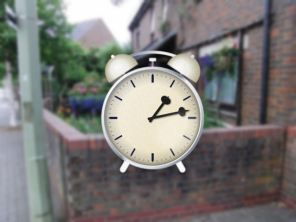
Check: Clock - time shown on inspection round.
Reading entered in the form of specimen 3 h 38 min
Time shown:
1 h 13 min
